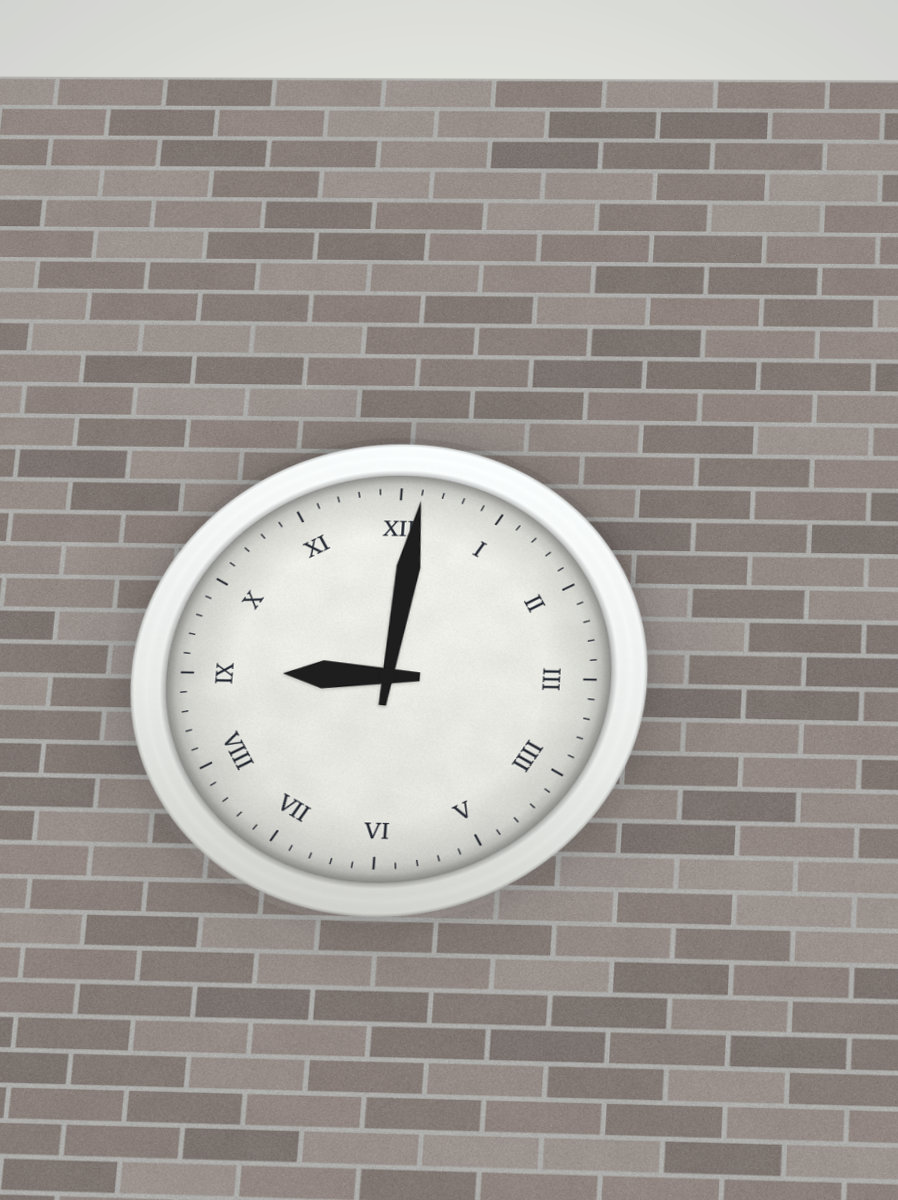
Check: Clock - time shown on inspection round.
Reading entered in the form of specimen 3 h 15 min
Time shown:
9 h 01 min
